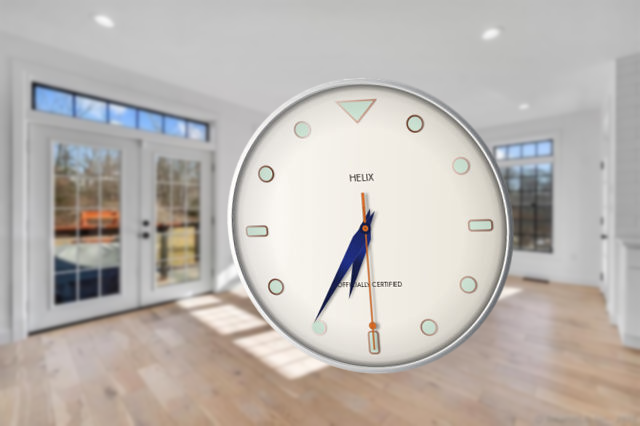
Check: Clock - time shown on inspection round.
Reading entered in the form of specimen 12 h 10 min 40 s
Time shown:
6 h 35 min 30 s
